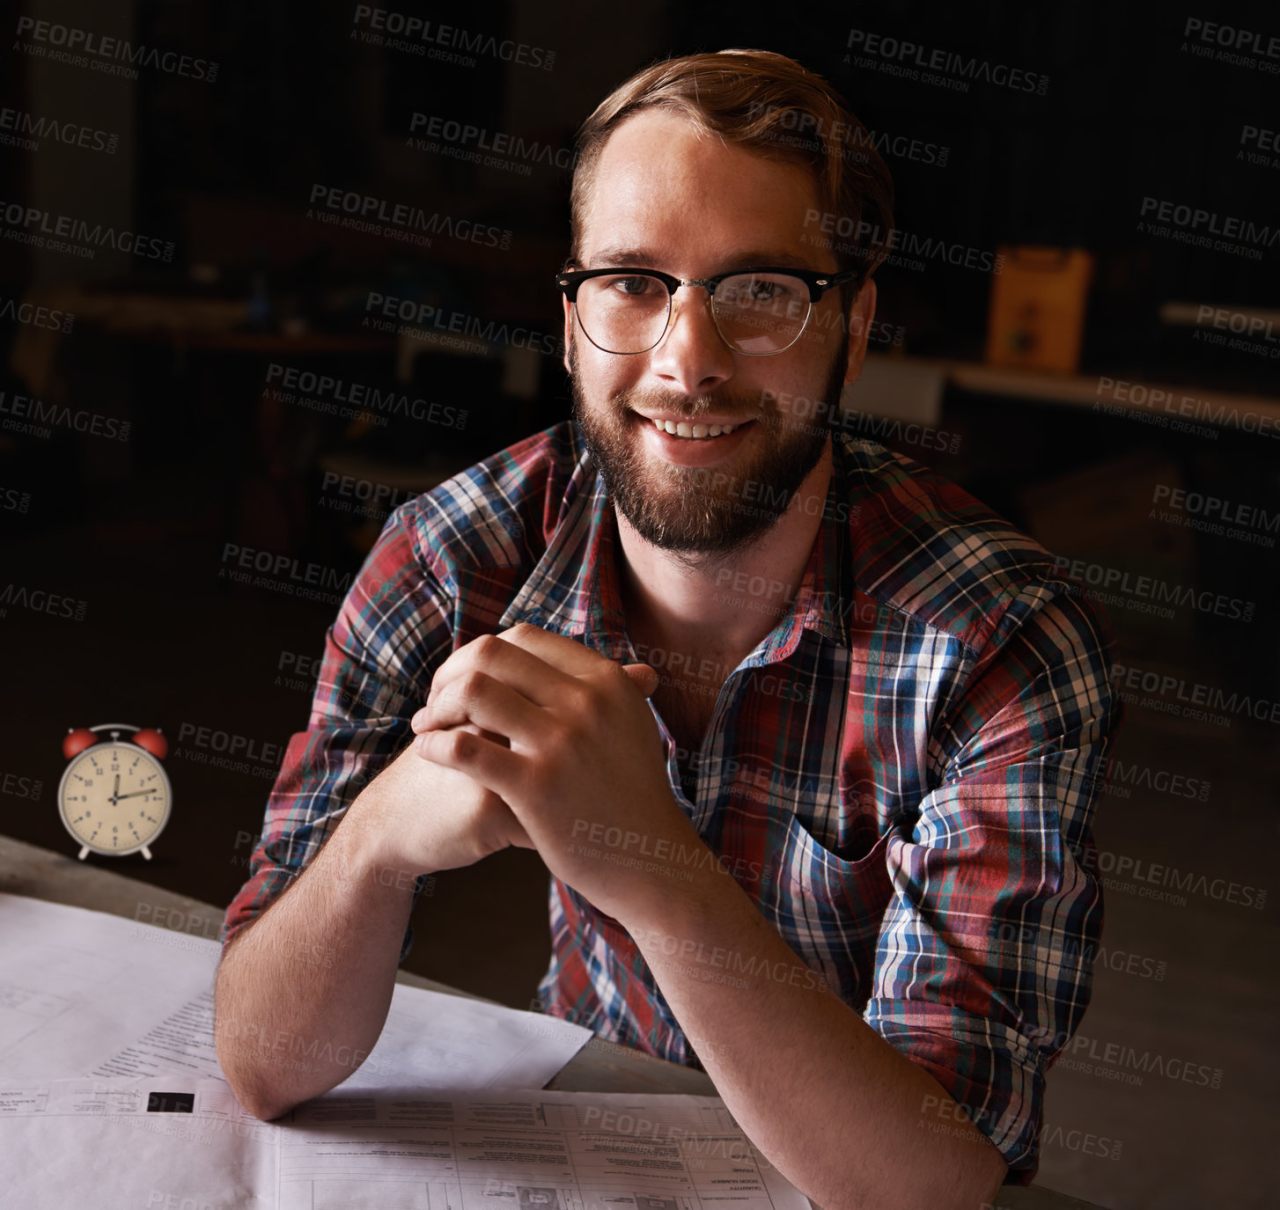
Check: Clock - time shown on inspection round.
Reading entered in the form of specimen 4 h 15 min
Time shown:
12 h 13 min
